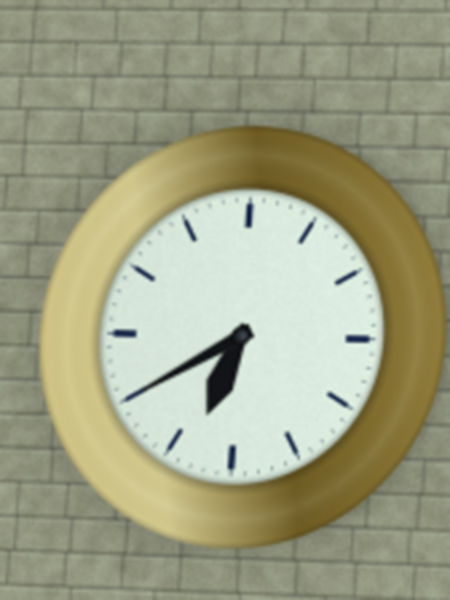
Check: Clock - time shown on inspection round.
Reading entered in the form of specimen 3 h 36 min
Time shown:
6 h 40 min
